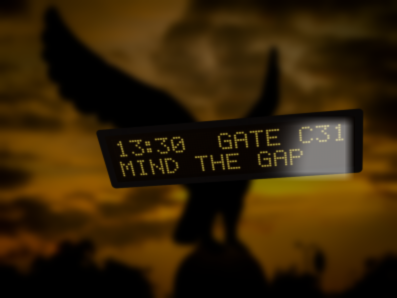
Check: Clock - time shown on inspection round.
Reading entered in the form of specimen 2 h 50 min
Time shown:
13 h 30 min
